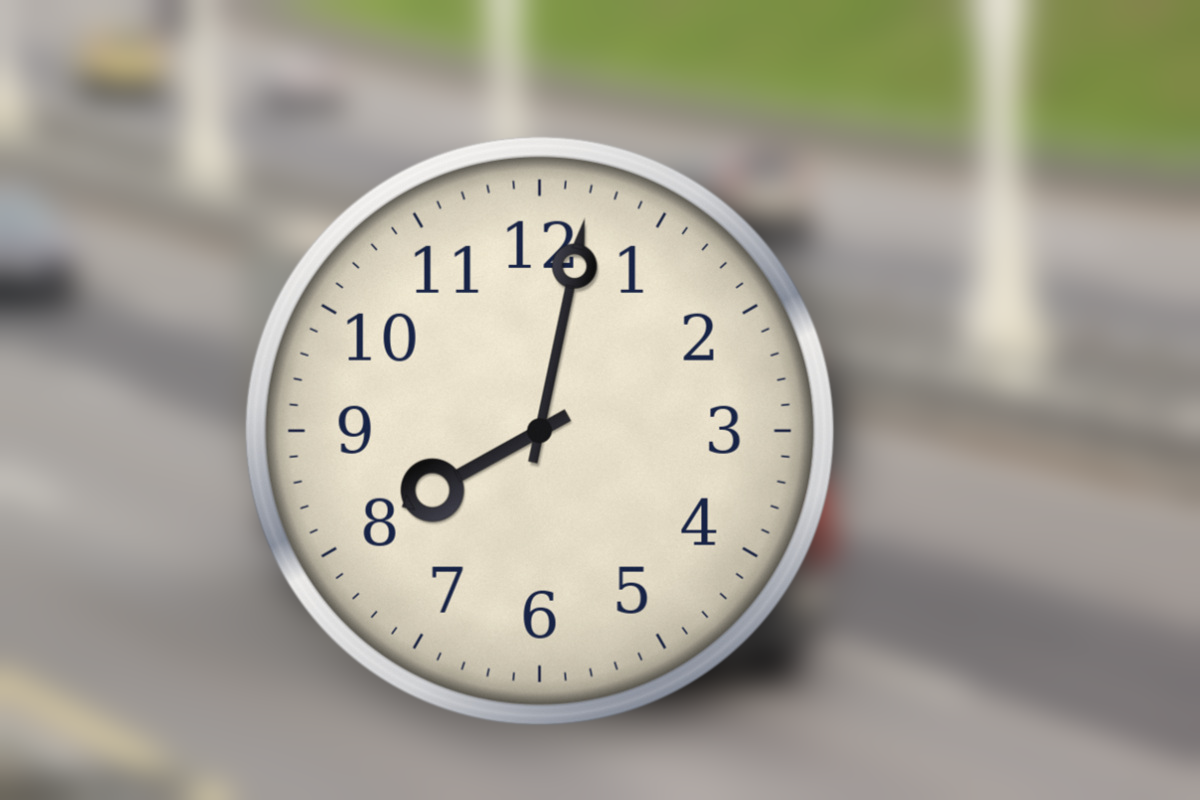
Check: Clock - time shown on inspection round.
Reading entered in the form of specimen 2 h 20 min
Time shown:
8 h 02 min
